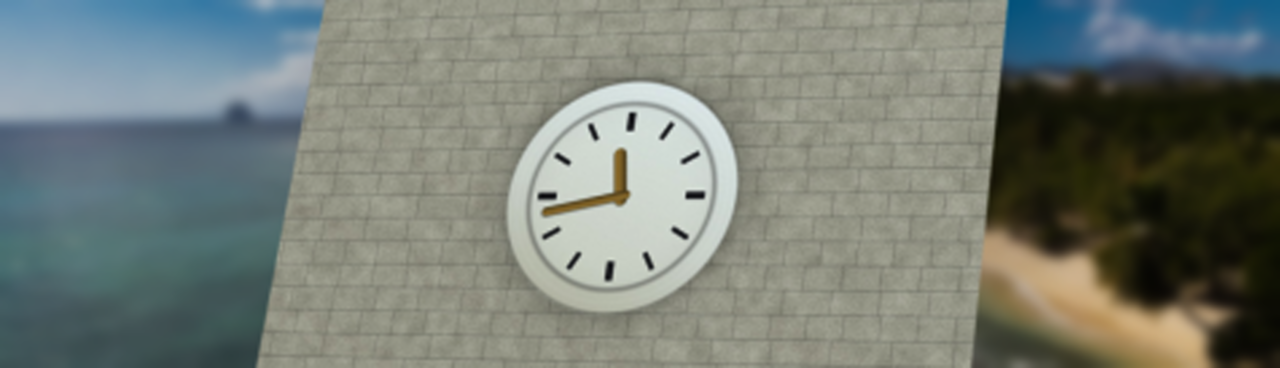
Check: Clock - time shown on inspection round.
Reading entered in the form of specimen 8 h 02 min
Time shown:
11 h 43 min
